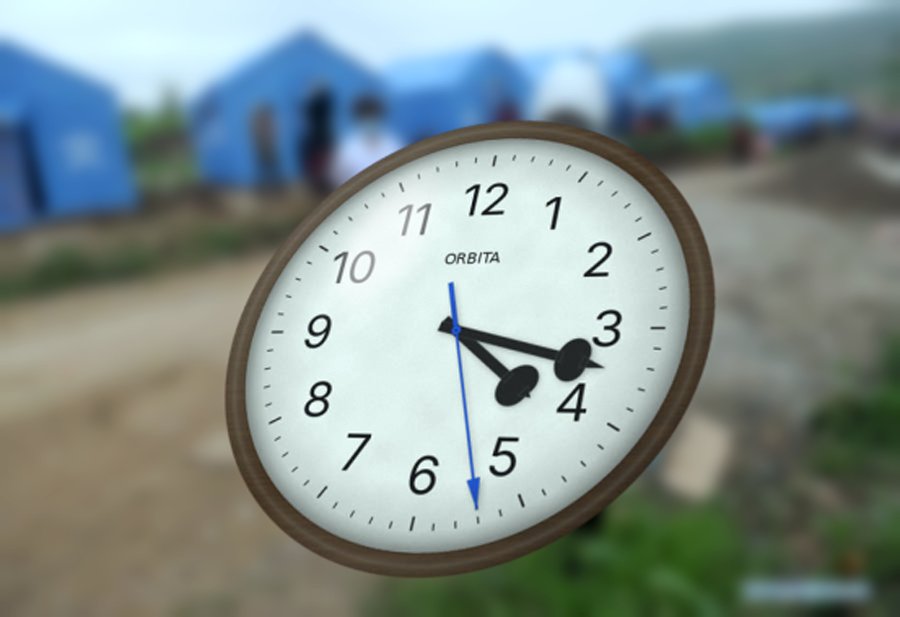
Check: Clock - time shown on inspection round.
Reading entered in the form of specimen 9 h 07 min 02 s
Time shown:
4 h 17 min 27 s
